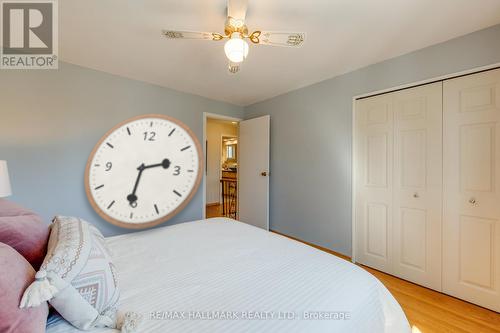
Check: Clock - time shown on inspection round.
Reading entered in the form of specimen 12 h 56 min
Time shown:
2 h 31 min
